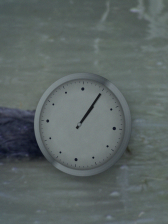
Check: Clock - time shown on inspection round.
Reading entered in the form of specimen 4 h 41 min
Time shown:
1 h 05 min
